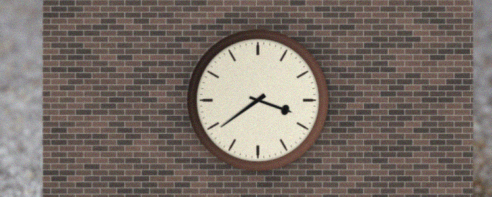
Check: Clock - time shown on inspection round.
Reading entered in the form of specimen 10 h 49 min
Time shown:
3 h 39 min
